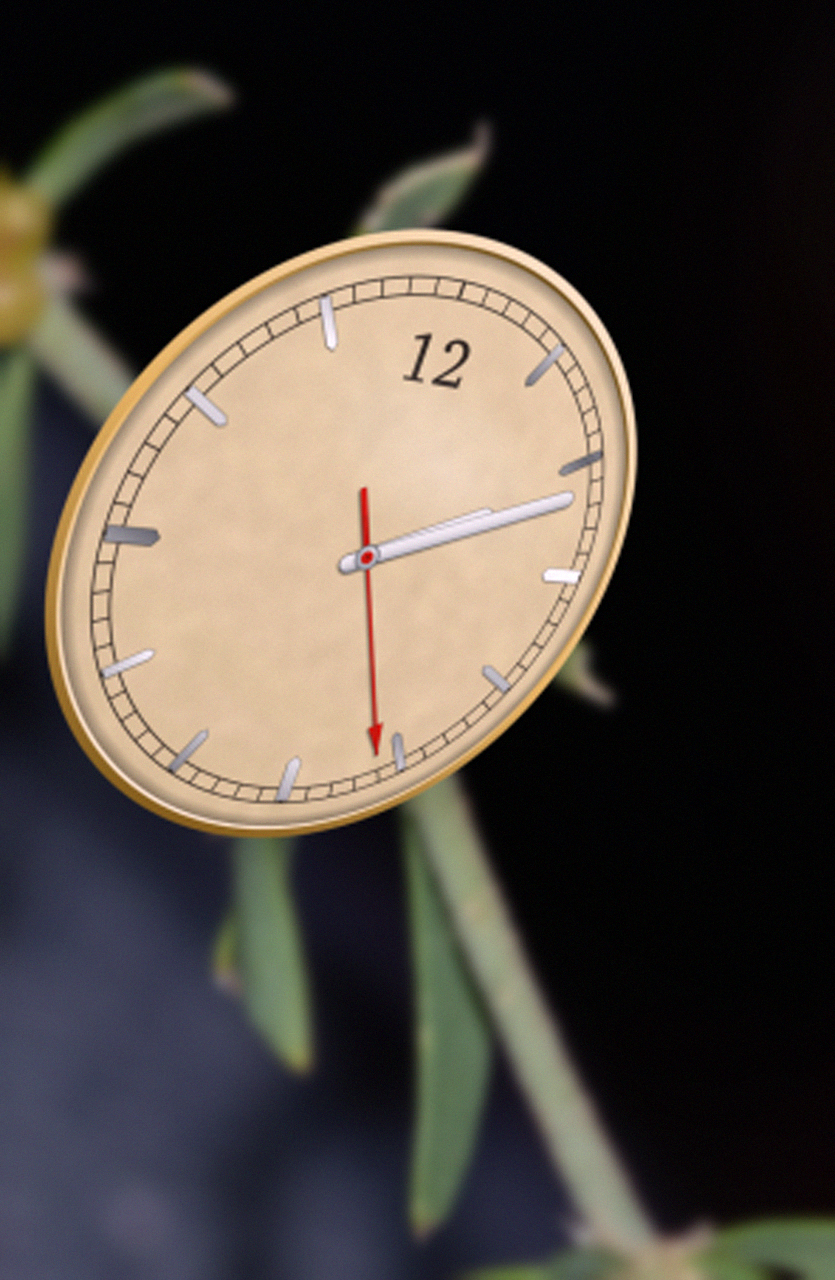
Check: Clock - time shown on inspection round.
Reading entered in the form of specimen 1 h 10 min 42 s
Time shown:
2 h 11 min 26 s
